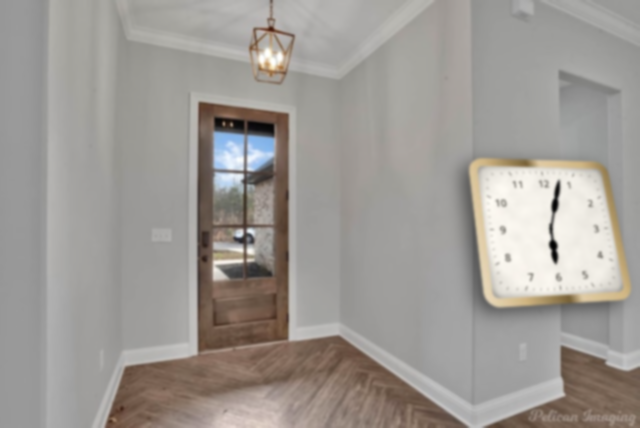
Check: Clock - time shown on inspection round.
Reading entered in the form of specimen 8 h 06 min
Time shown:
6 h 03 min
